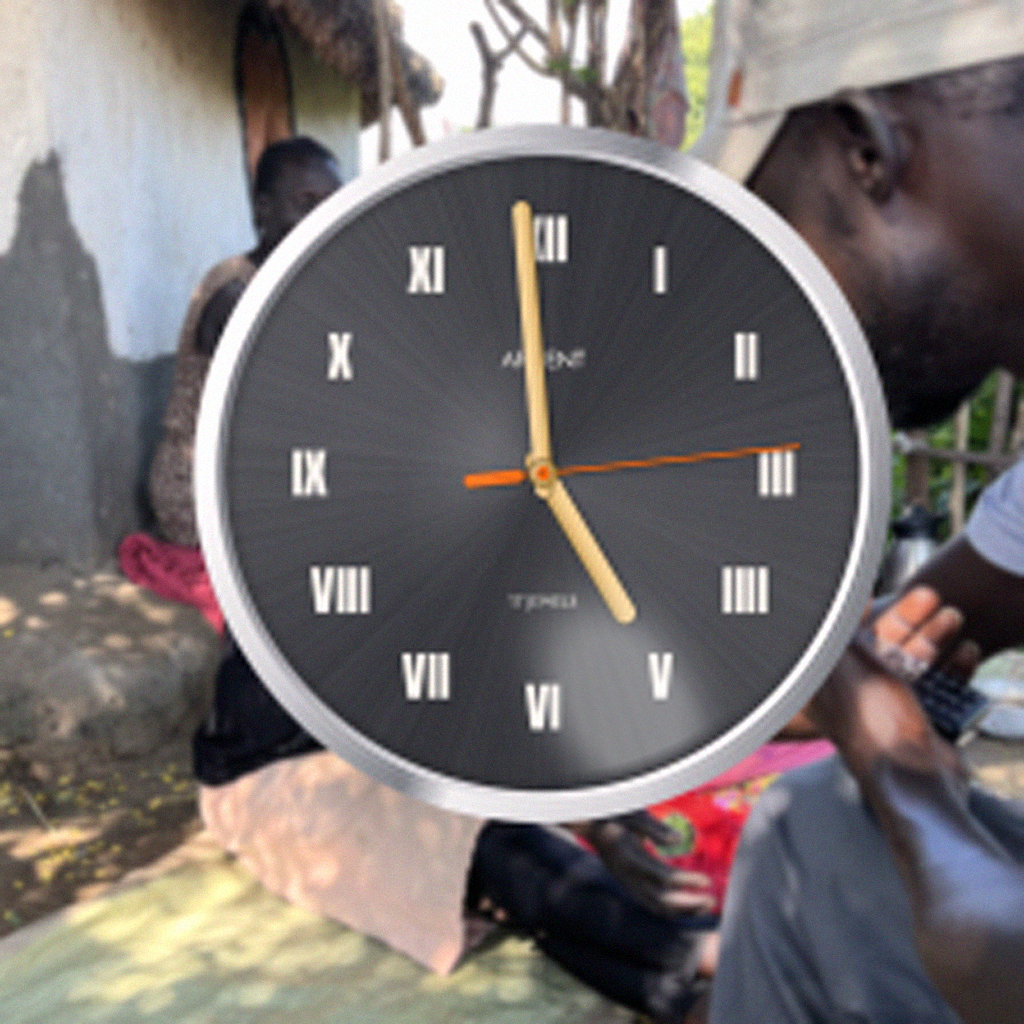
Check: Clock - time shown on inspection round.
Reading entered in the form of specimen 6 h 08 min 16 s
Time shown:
4 h 59 min 14 s
